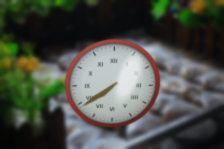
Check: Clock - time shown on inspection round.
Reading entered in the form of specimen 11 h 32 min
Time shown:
7 h 39 min
